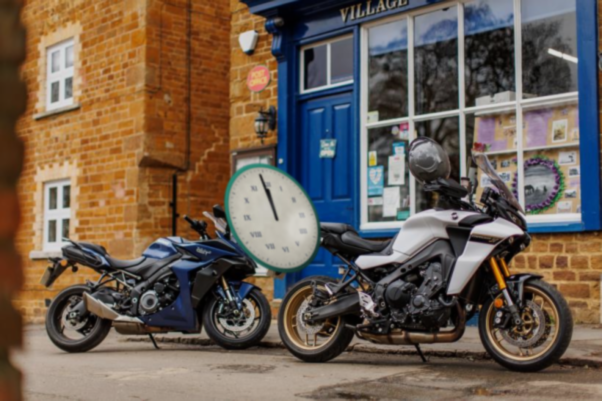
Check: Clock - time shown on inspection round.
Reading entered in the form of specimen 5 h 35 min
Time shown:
11 h 59 min
